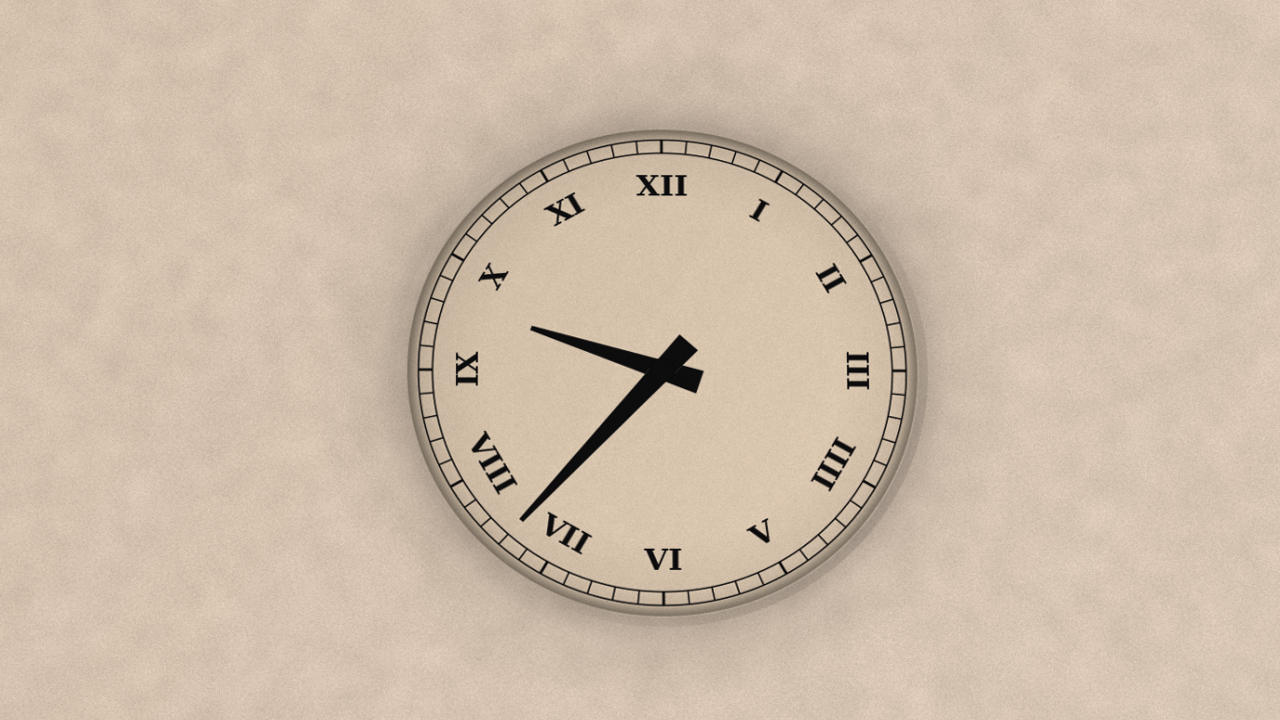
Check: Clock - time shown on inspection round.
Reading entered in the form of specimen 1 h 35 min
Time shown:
9 h 37 min
